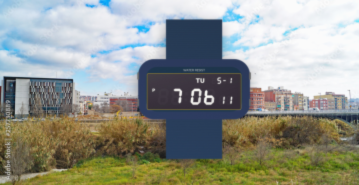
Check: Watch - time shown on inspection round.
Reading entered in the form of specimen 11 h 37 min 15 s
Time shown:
7 h 06 min 11 s
